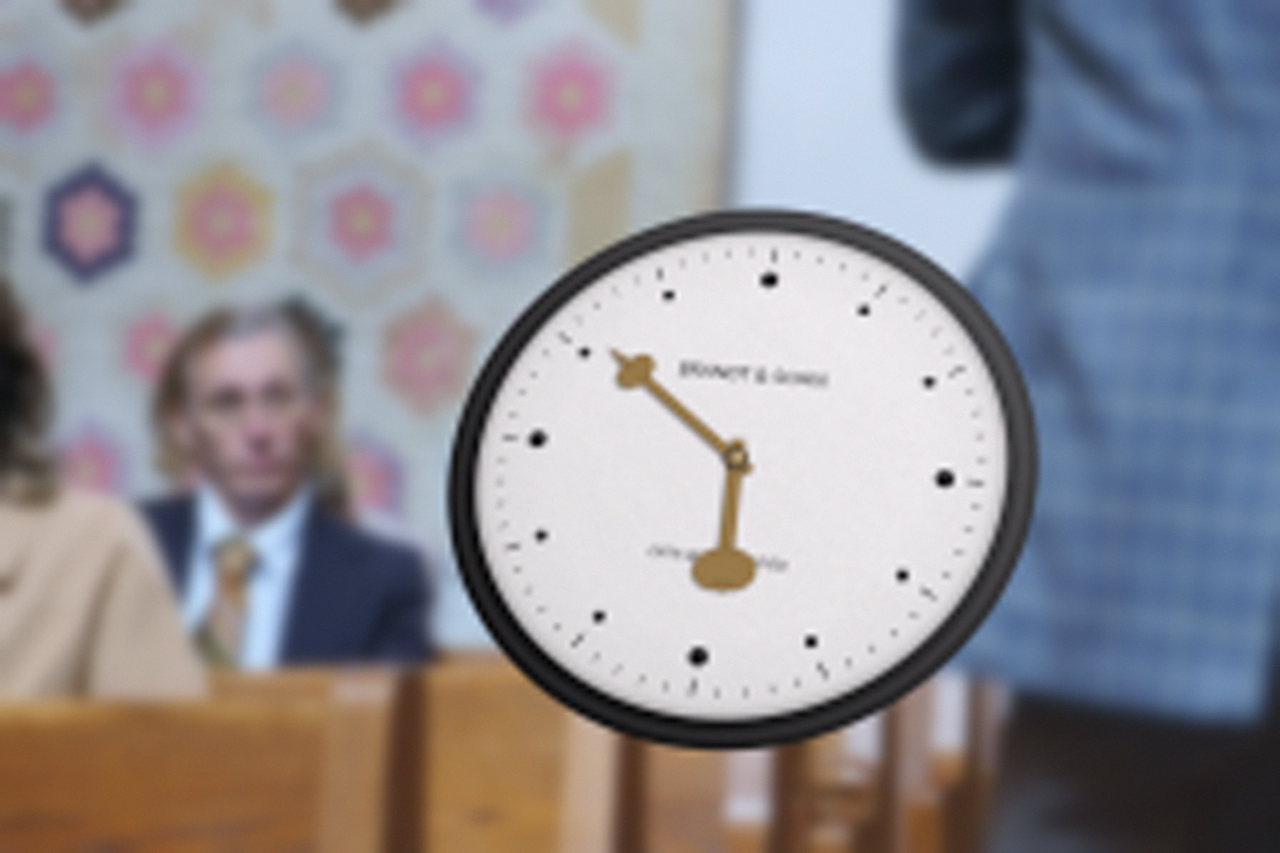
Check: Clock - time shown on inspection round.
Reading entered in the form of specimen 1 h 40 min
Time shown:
5 h 51 min
